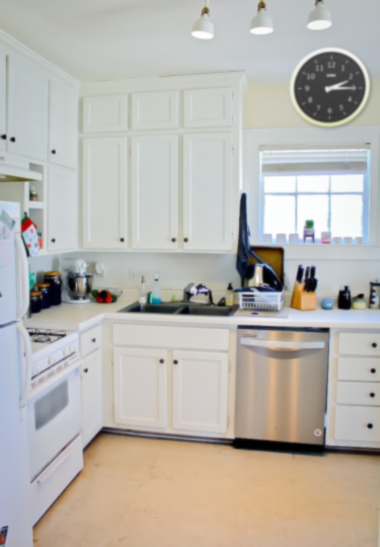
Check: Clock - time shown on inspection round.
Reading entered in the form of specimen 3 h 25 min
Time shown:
2 h 15 min
